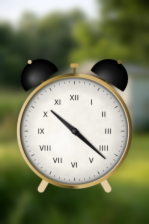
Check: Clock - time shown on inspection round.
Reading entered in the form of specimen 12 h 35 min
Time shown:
10 h 22 min
